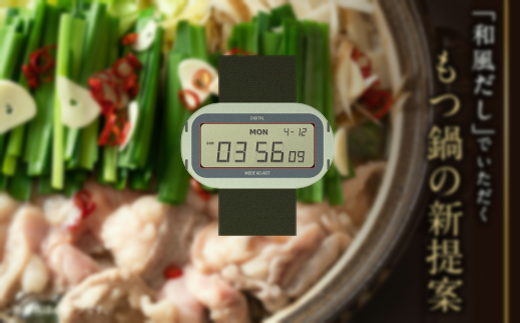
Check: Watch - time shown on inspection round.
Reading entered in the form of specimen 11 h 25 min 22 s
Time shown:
3 h 56 min 09 s
